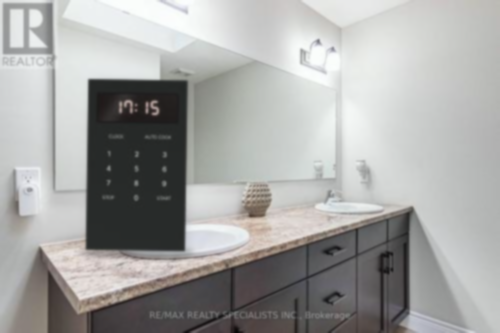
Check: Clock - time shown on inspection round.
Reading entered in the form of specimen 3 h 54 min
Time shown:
17 h 15 min
